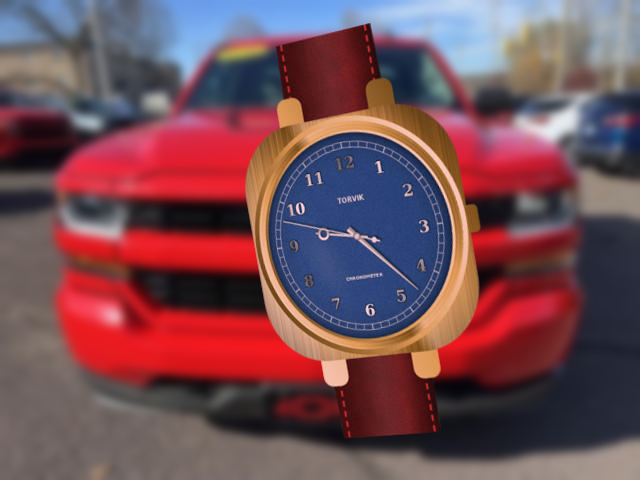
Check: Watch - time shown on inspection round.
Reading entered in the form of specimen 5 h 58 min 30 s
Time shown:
9 h 22 min 48 s
